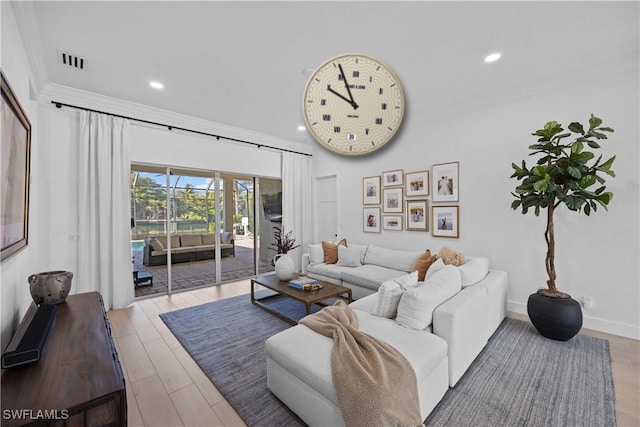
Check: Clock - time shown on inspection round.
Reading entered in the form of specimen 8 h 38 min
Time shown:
9 h 56 min
